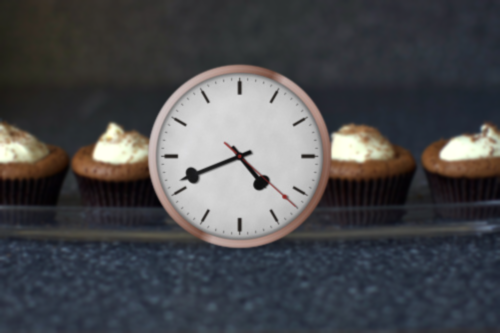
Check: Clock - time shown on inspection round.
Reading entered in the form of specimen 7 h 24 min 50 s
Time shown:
4 h 41 min 22 s
